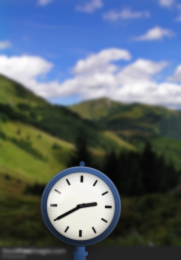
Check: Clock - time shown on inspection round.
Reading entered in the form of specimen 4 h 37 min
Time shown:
2 h 40 min
